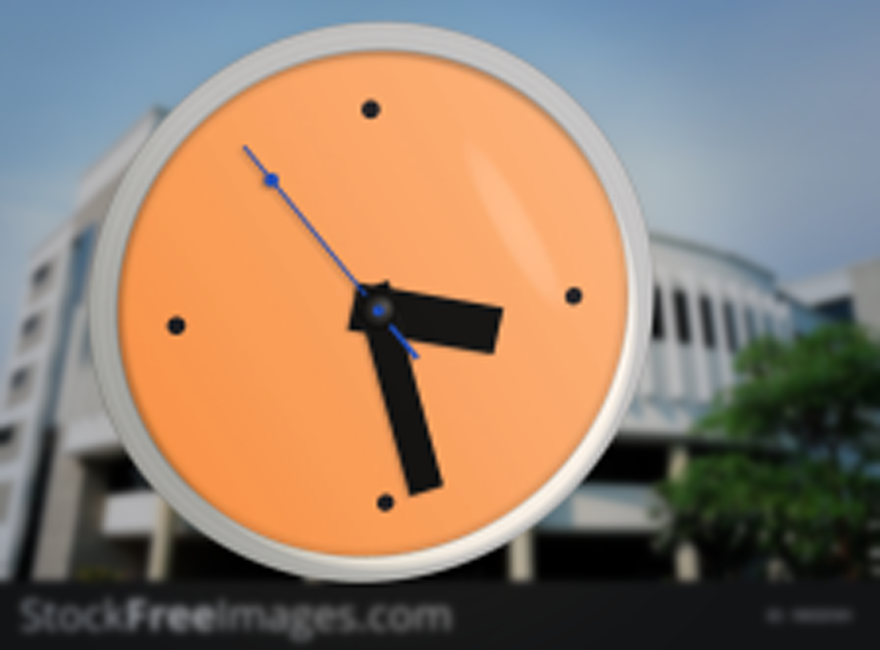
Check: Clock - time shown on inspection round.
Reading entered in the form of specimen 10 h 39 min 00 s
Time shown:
3 h 27 min 54 s
